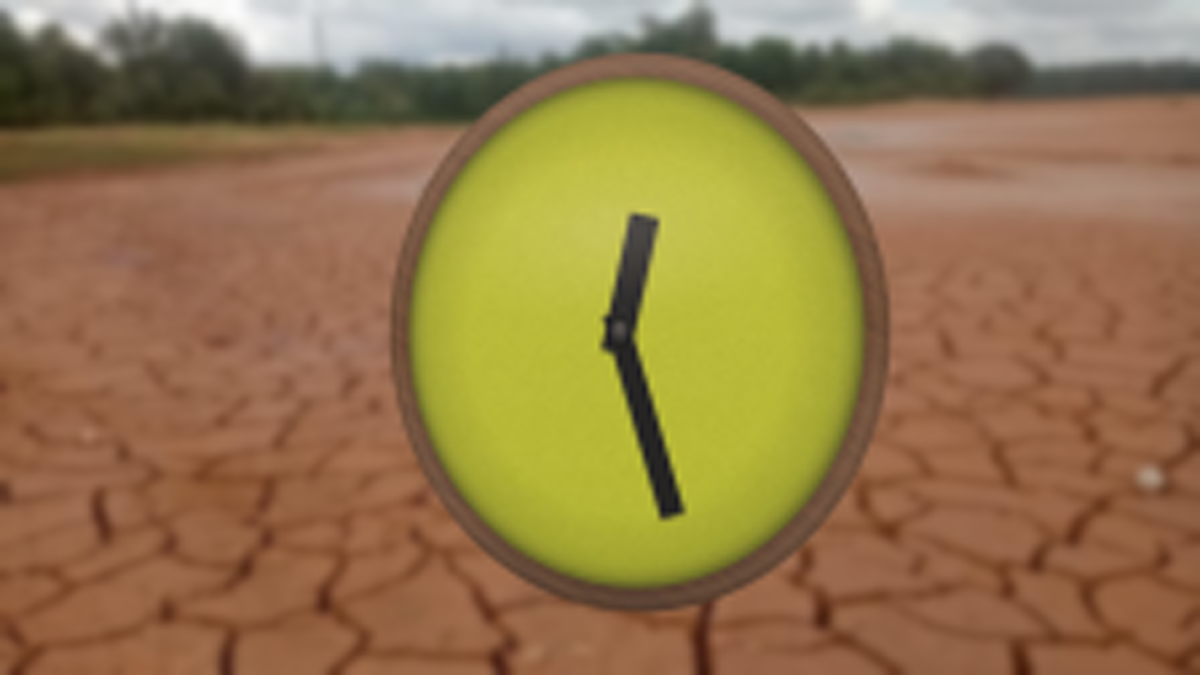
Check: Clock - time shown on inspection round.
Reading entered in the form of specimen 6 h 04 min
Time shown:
12 h 27 min
